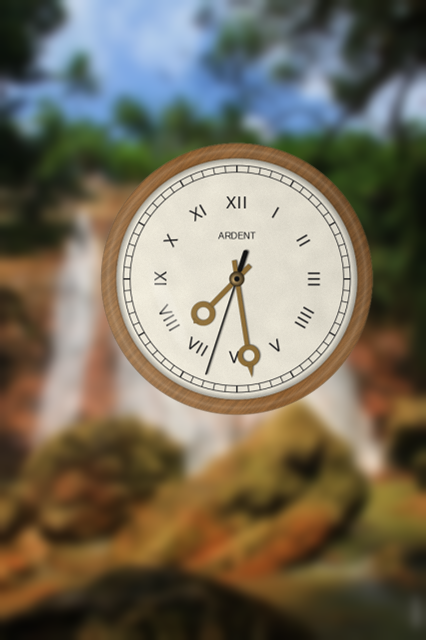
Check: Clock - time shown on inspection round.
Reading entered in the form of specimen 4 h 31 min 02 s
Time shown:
7 h 28 min 33 s
